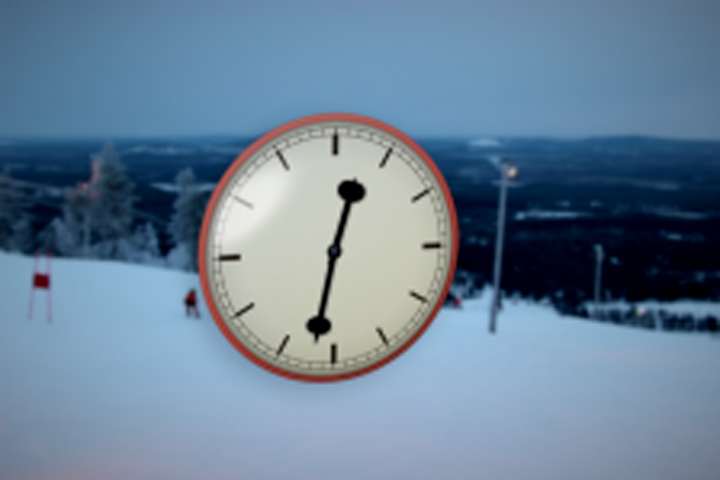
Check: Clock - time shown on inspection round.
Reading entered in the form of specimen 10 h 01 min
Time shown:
12 h 32 min
